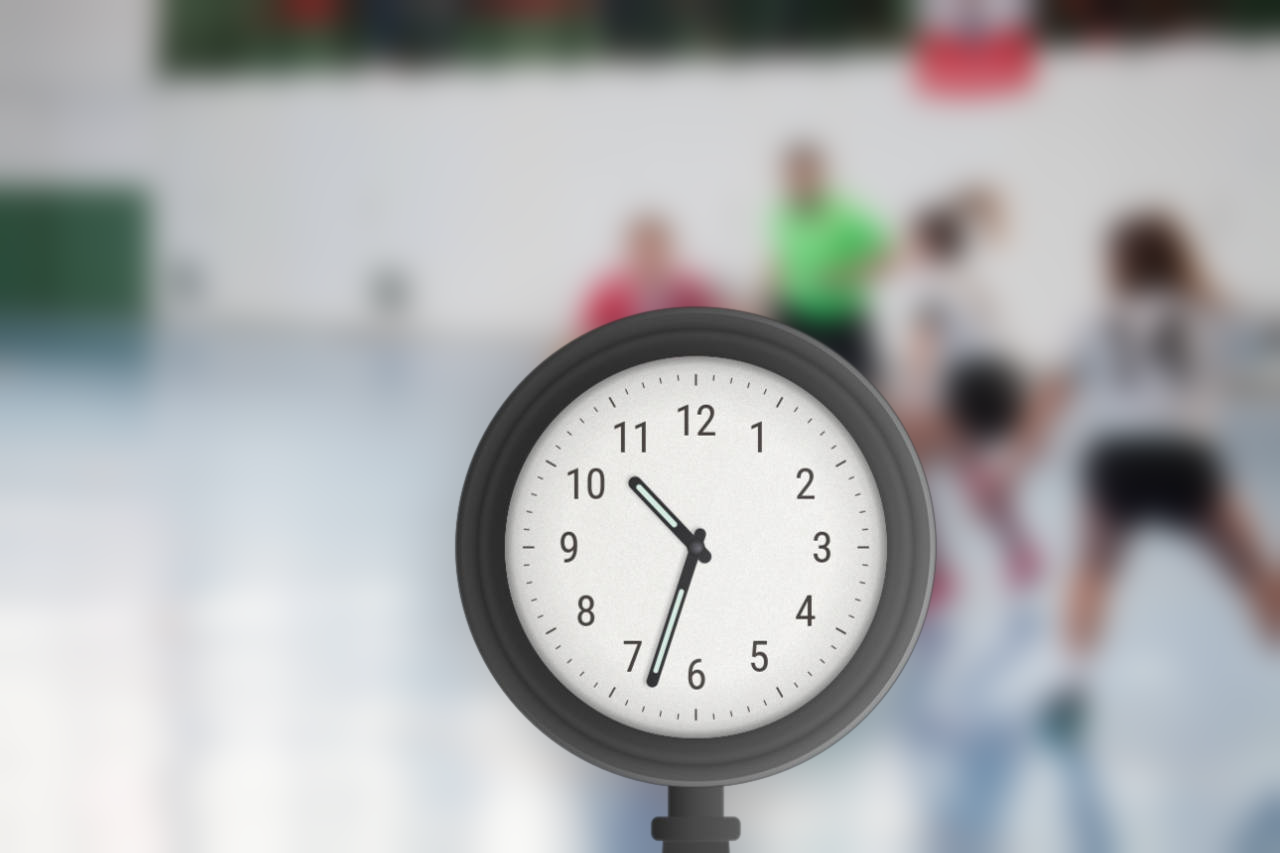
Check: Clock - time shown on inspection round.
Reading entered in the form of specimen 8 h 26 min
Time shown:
10 h 33 min
